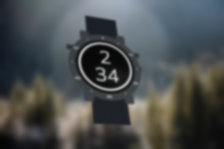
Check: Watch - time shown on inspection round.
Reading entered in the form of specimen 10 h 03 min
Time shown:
2 h 34 min
